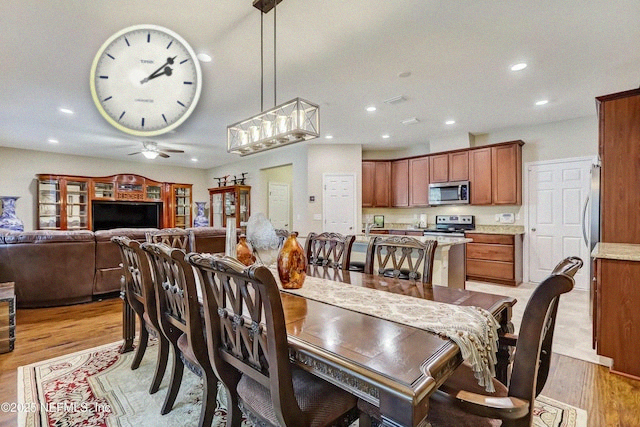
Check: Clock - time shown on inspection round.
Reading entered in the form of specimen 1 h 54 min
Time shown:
2 h 08 min
